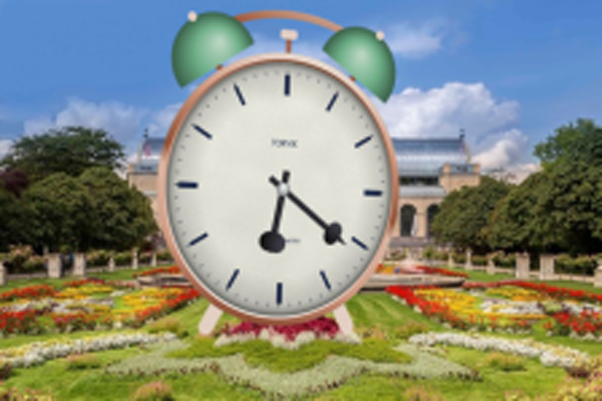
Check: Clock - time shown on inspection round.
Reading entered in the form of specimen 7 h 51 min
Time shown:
6 h 21 min
